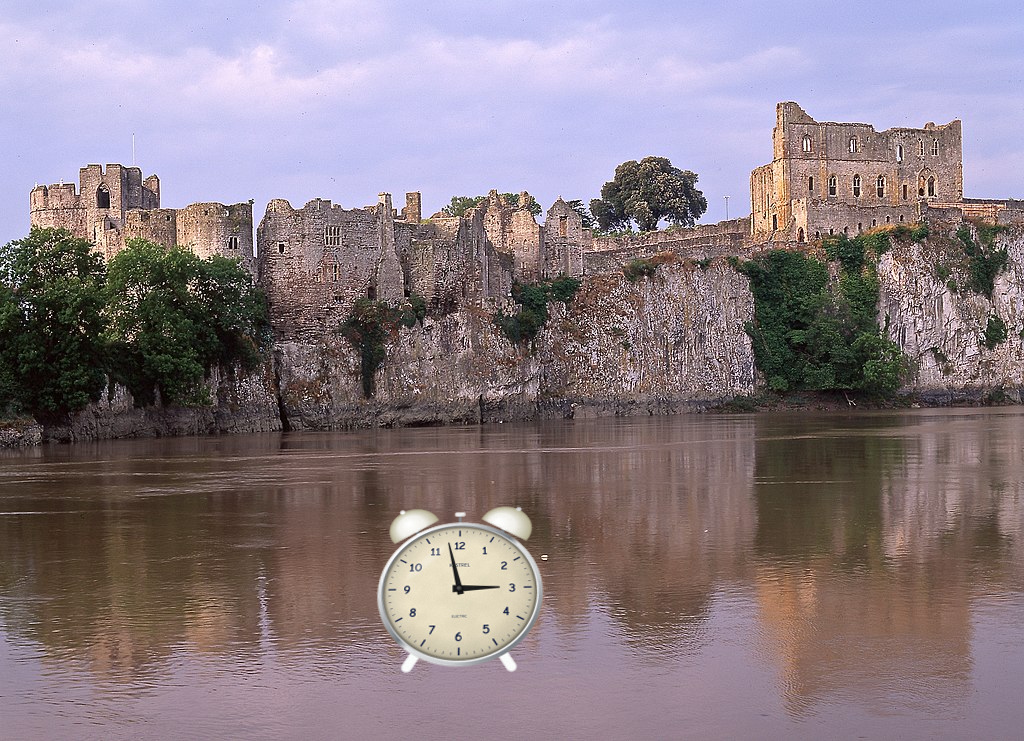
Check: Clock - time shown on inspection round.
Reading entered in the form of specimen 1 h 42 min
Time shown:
2 h 58 min
